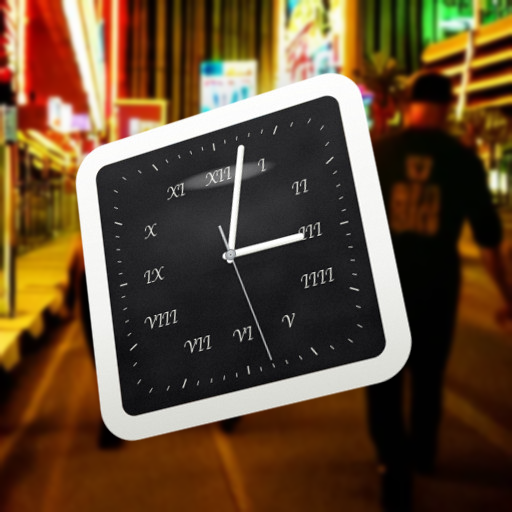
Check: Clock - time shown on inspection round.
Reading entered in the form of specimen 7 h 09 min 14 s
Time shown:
3 h 02 min 28 s
